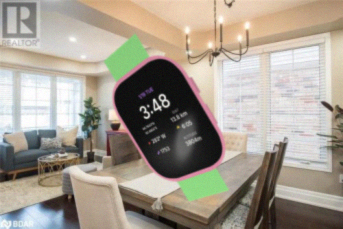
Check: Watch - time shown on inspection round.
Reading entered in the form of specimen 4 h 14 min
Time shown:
3 h 48 min
